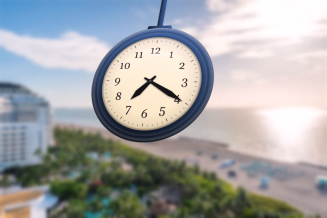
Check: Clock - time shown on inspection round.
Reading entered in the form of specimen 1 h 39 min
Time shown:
7 h 20 min
